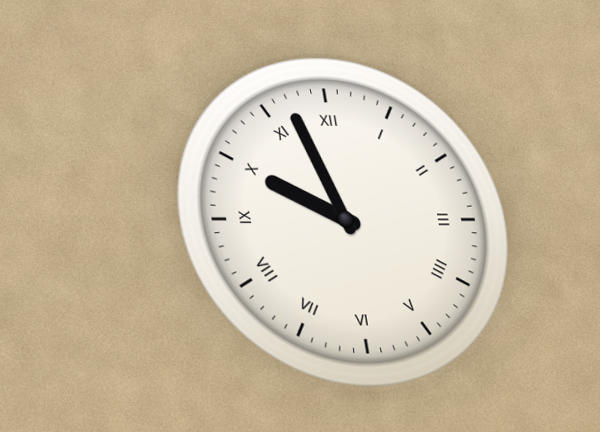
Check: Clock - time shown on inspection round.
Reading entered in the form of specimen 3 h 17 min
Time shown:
9 h 57 min
